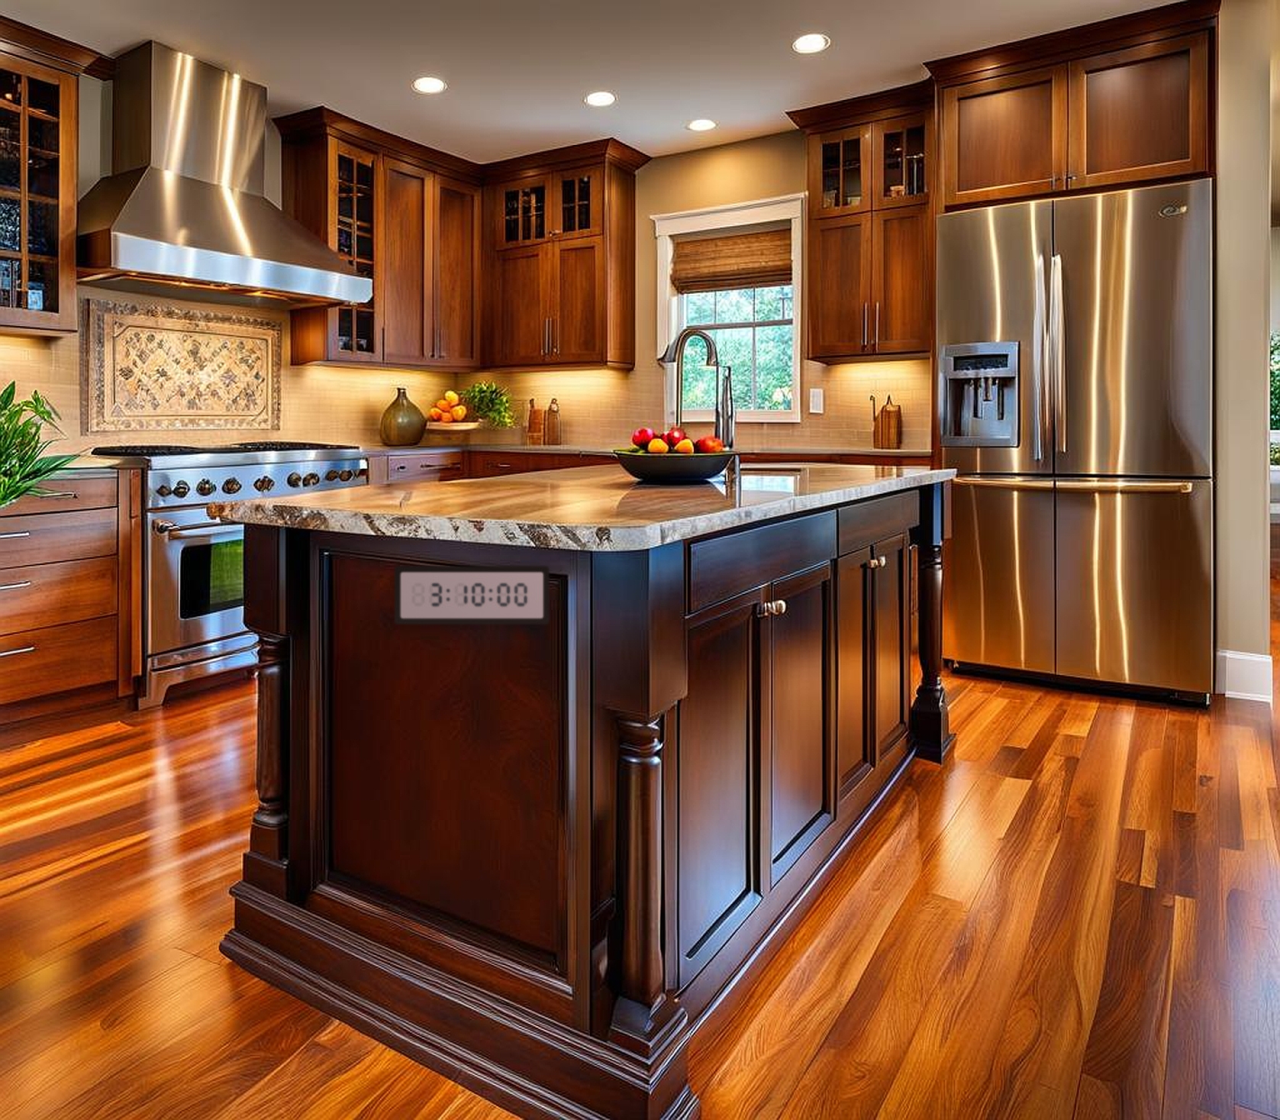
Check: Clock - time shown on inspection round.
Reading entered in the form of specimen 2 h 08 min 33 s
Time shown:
3 h 10 min 00 s
